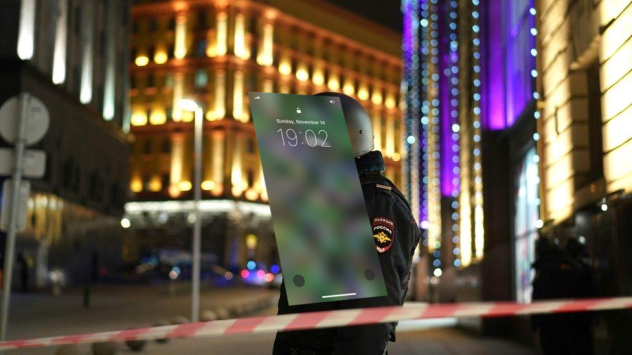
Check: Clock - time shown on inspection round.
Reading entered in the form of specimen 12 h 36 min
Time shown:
19 h 02 min
